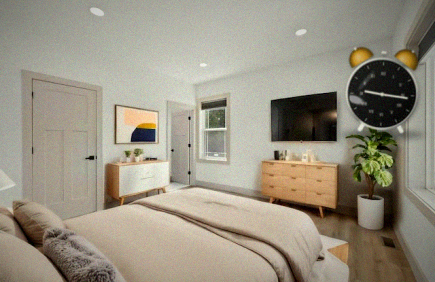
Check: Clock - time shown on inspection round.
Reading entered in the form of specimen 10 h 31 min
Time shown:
9 h 16 min
